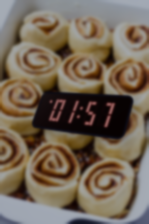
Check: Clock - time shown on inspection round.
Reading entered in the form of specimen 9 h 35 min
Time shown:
1 h 57 min
